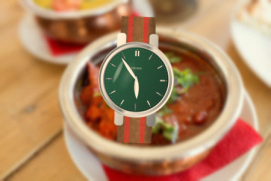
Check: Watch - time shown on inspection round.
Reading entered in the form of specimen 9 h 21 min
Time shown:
5 h 54 min
